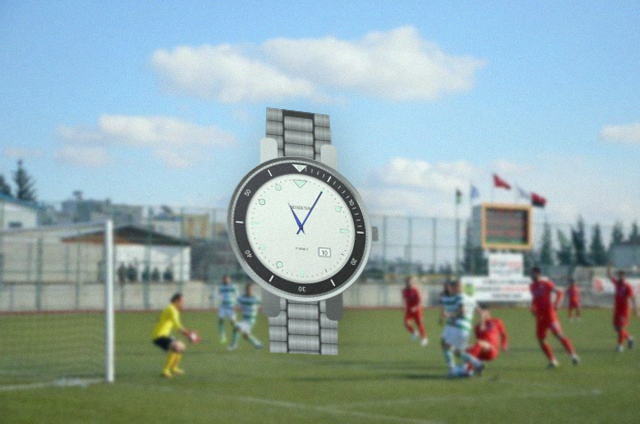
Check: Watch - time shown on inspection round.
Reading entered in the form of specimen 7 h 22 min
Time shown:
11 h 05 min
